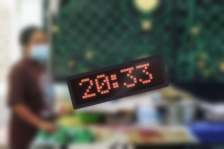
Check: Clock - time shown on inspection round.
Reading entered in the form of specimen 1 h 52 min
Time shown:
20 h 33 min
